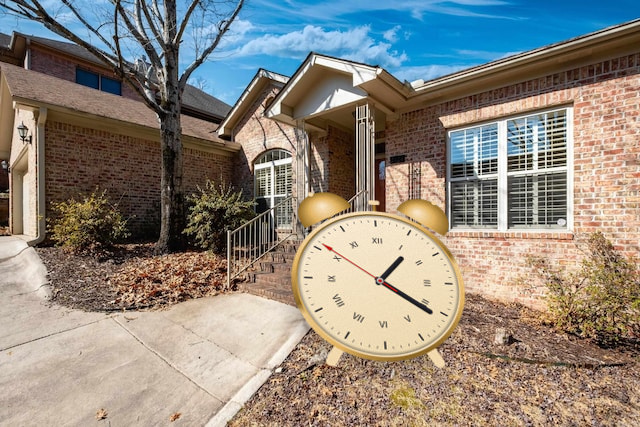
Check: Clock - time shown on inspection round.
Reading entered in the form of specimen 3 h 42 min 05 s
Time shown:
1 h 20 min 51 s
